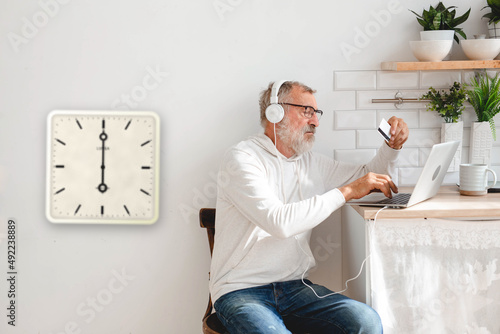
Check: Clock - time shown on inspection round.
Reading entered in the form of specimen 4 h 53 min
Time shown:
6 h 00 min
